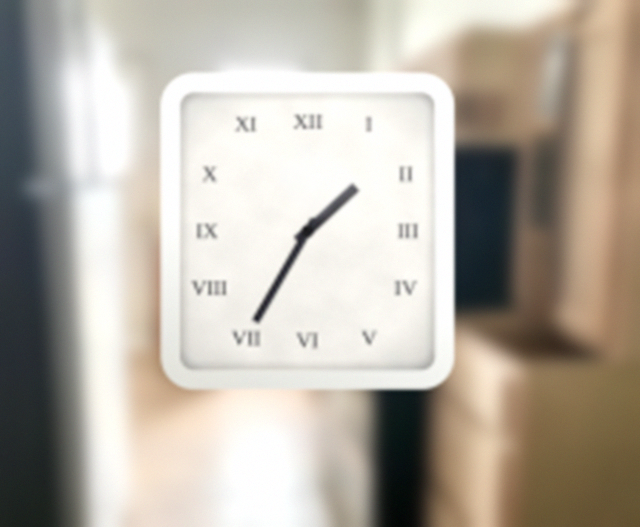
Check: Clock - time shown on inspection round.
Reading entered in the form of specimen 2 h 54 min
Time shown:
1 h 35 min
